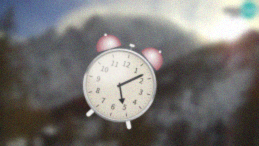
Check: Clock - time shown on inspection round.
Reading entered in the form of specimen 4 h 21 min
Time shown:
5 h 08 min
